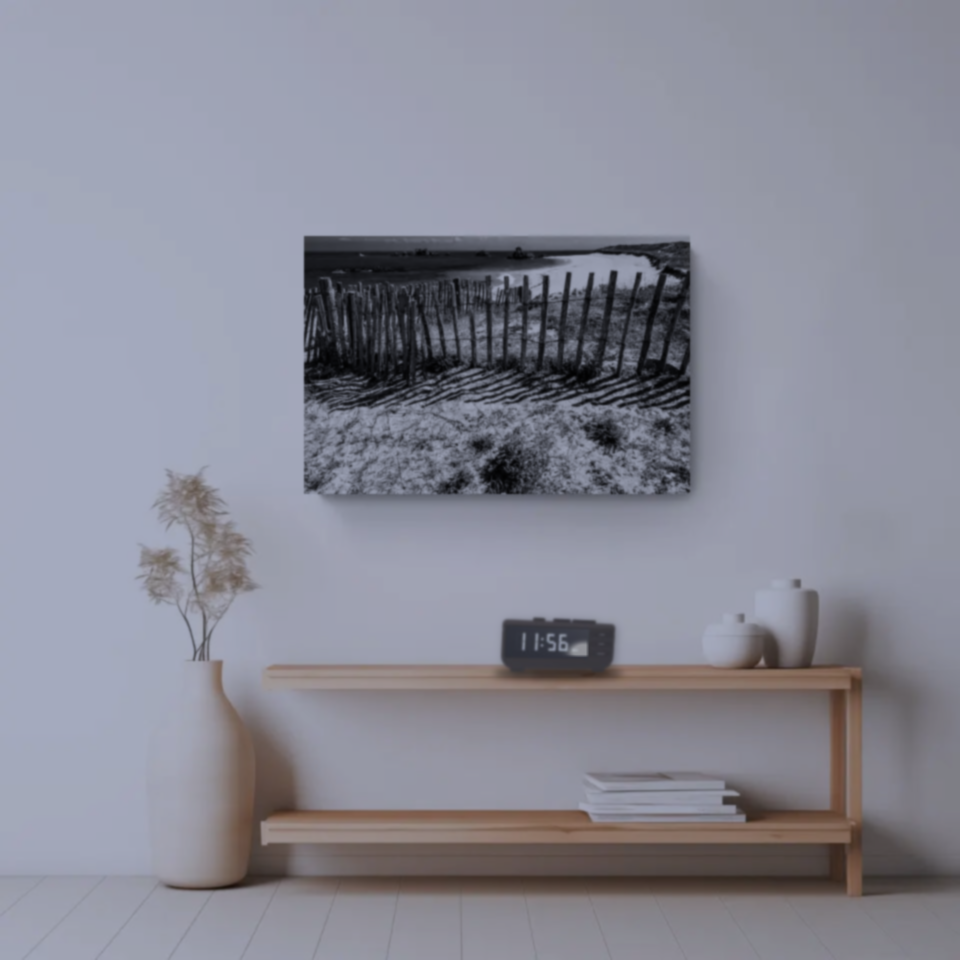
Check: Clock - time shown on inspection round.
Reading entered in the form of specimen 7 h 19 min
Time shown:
11 h 56 min
